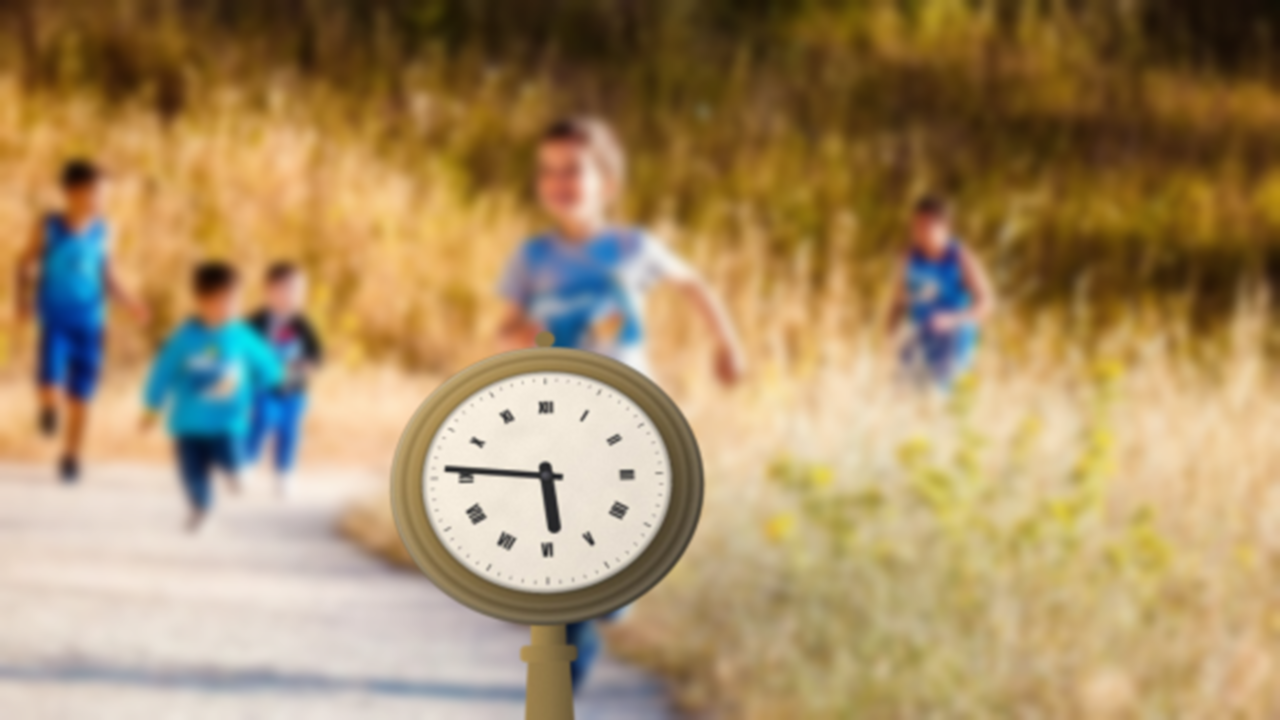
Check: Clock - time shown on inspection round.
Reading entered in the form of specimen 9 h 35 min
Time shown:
5 h 46 min
